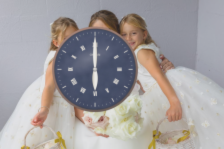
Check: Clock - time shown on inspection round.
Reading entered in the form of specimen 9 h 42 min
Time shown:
6 h 00 min
